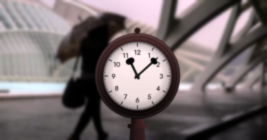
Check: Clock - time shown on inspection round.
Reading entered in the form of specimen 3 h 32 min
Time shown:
11 h 08 min
